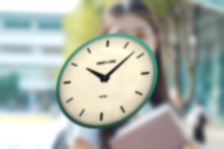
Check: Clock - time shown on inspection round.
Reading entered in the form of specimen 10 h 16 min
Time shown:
10 h 08 min
